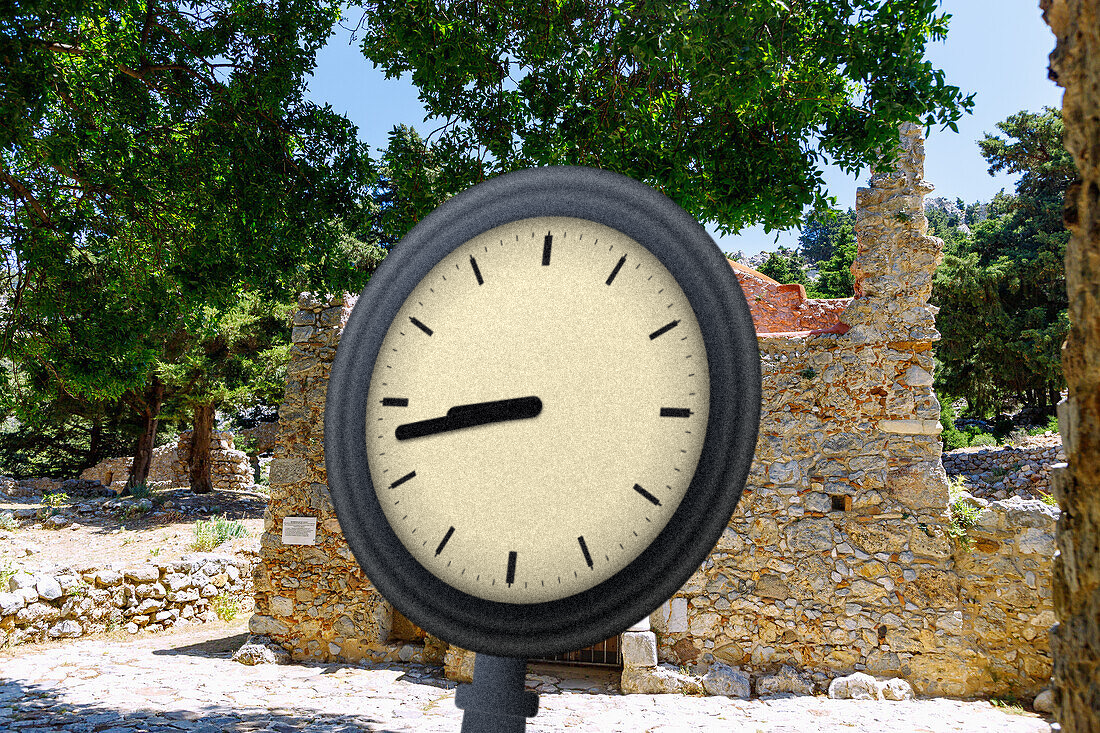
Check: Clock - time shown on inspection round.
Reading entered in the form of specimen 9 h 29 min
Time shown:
8 h 43 min
